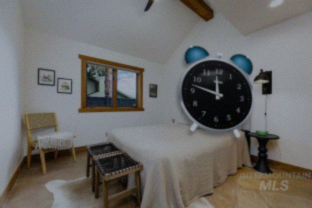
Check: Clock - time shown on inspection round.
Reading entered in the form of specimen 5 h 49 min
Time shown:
11 h 47 min
